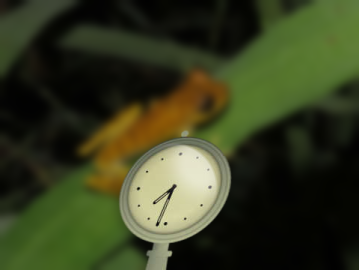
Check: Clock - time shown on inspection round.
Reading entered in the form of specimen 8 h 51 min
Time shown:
7 h 32 min
